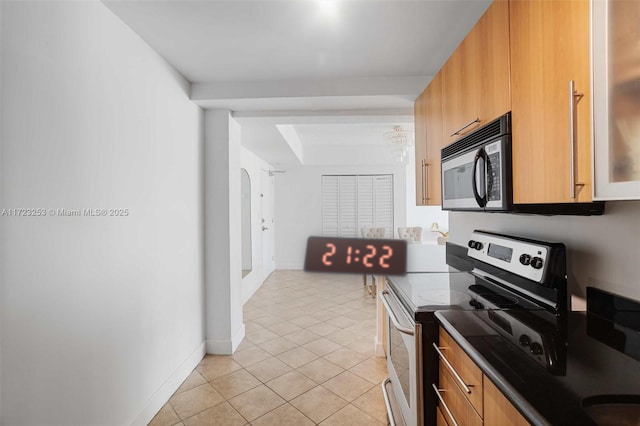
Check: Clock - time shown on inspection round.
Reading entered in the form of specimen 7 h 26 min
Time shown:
21 h 22 min
